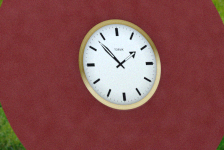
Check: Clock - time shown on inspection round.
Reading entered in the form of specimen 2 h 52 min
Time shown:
1 h 53 min
